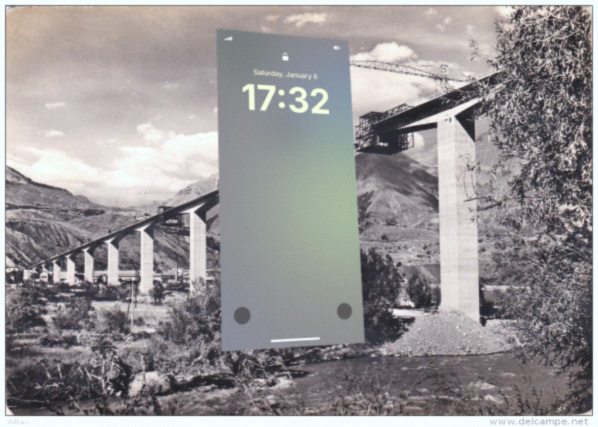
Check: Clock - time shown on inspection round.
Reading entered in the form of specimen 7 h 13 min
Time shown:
17 h 32 min
